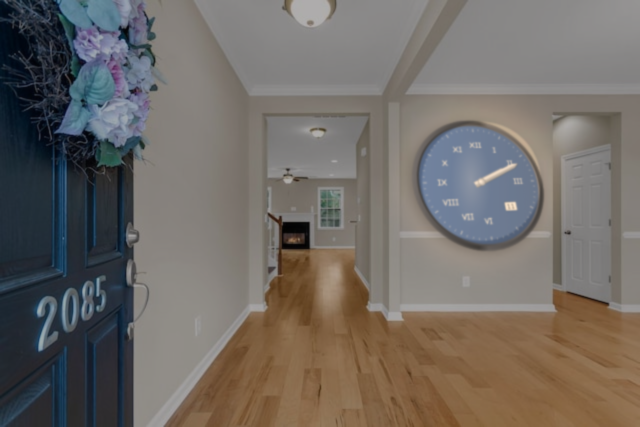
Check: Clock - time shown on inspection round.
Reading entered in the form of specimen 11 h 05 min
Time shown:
2 h 11 min
